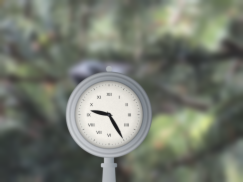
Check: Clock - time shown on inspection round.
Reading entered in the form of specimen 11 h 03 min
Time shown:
9 h 25 min
